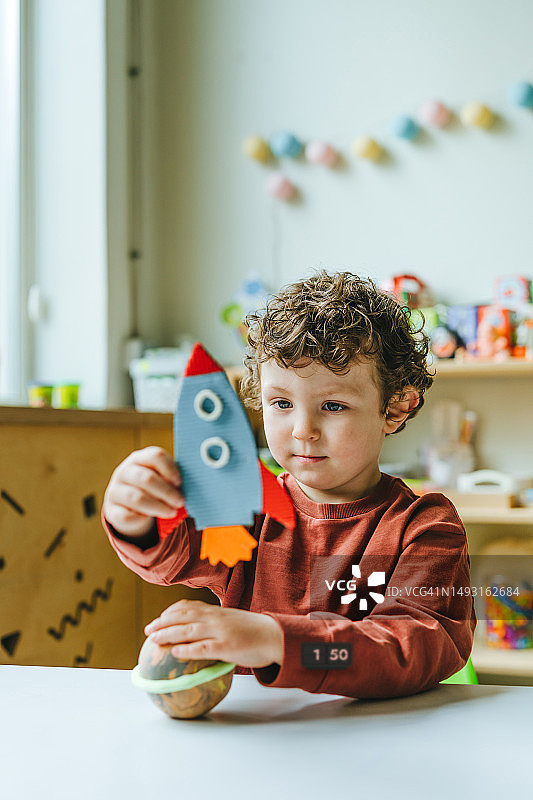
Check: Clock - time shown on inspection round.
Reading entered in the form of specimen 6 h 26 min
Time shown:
1 h 50 min
